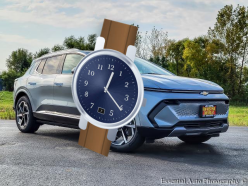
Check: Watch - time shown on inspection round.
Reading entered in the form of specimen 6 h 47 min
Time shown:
12 h 21 min
